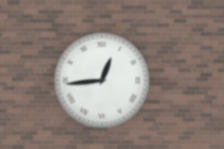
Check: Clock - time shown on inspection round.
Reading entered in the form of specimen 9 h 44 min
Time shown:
12 h 44 min
